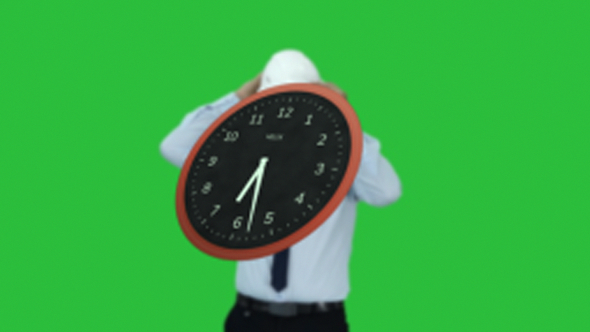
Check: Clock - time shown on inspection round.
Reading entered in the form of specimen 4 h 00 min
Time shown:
6 h 28 min
